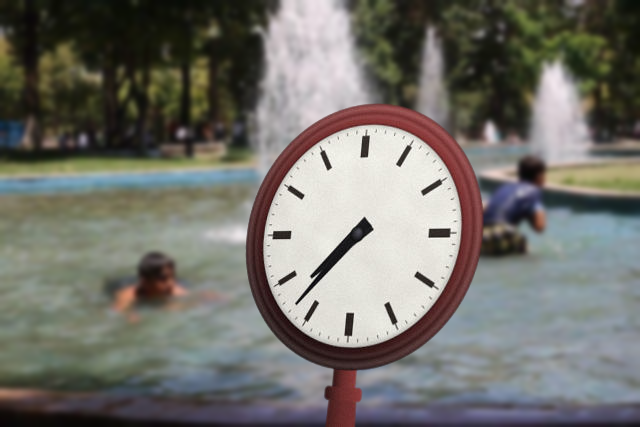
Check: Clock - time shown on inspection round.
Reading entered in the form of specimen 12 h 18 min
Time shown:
7 h 37 min
